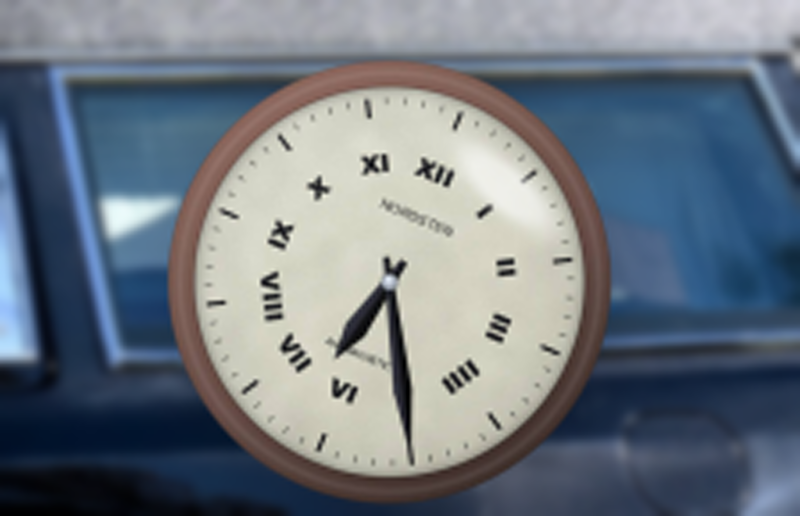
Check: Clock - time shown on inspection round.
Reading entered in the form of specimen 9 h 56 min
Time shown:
6 h 25 min
